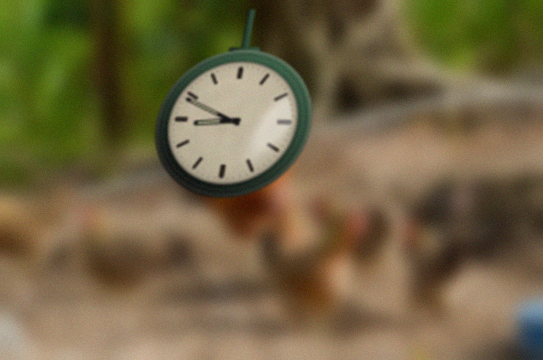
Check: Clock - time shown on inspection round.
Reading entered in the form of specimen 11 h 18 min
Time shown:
8 h 49 min
